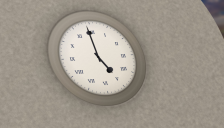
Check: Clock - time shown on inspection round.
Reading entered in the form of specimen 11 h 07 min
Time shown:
4 h 59 min
